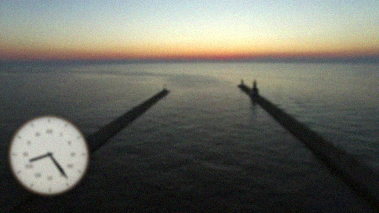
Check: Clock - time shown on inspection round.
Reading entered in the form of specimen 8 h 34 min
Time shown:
8 h 24 min
